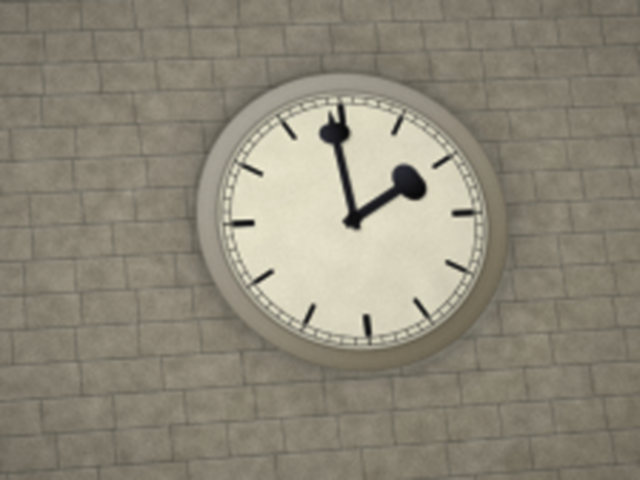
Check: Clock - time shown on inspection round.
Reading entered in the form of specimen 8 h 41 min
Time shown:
1 h 59 min
